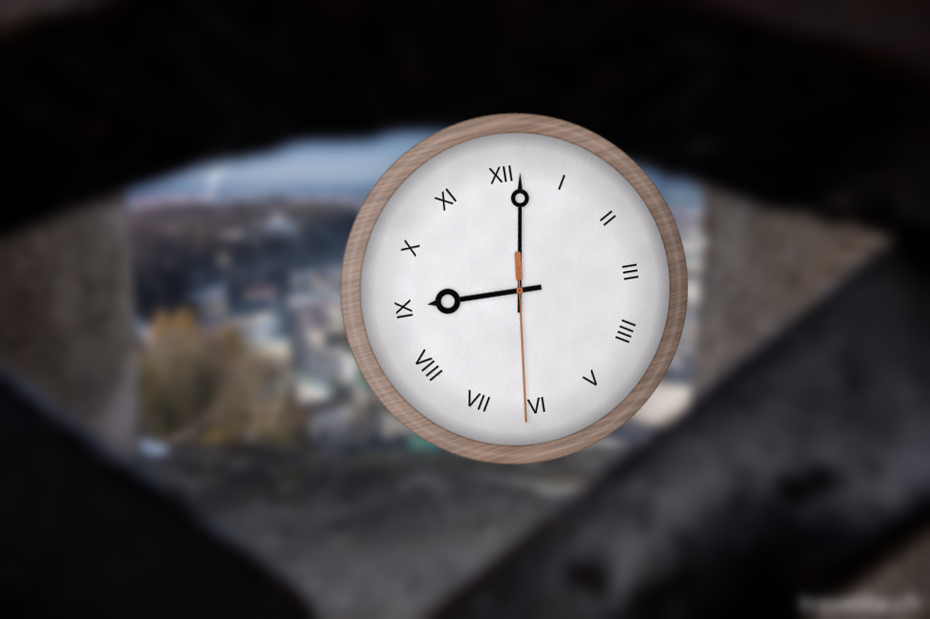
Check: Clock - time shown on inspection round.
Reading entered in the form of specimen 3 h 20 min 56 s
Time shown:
9 h 01 min 31 s
